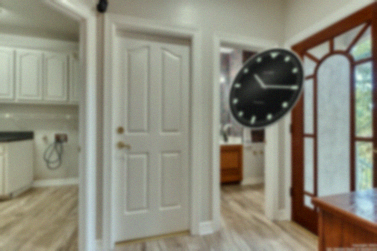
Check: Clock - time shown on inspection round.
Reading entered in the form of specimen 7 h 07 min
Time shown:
10 h 15 min
